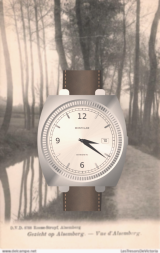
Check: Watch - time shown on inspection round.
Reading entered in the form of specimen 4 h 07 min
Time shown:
3 h 21 min
